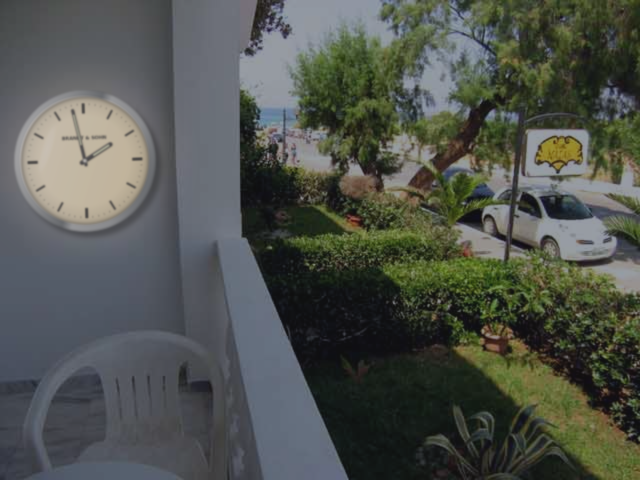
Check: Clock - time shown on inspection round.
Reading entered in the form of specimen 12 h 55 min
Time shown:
1 h 58 min
